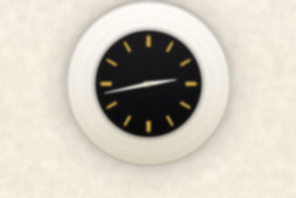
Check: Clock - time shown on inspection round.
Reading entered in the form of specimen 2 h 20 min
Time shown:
2 h 43 min
